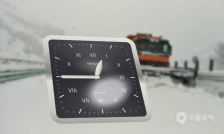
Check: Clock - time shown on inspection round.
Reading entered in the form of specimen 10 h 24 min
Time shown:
12 h 45 min
